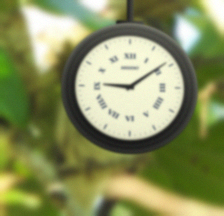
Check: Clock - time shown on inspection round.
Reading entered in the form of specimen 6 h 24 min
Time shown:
9 h 09 min
